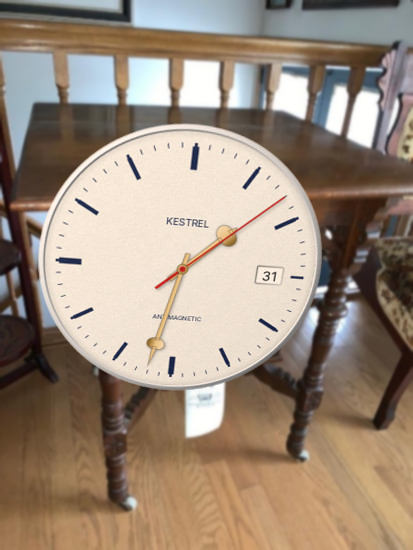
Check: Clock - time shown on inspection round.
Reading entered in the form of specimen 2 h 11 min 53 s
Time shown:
1 h 32 min 08 s
